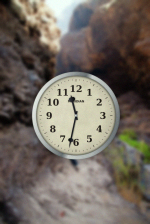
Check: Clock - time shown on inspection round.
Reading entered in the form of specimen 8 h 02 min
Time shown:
11 h 32 min
